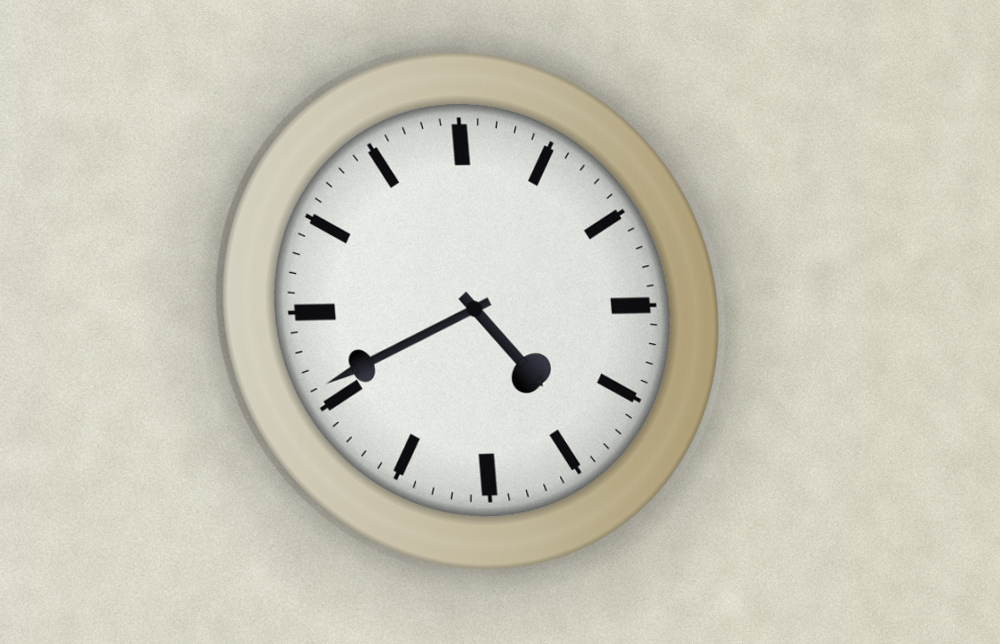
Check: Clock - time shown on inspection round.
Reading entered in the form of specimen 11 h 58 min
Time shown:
4 h 41 min
